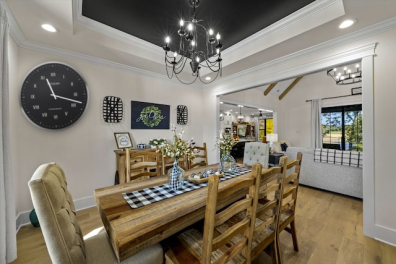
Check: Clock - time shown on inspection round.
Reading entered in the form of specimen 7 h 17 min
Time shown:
11 h 18 min
